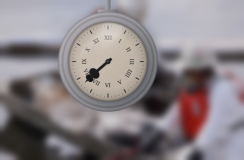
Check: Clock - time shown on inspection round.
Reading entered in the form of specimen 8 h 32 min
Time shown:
7 h 38 min
